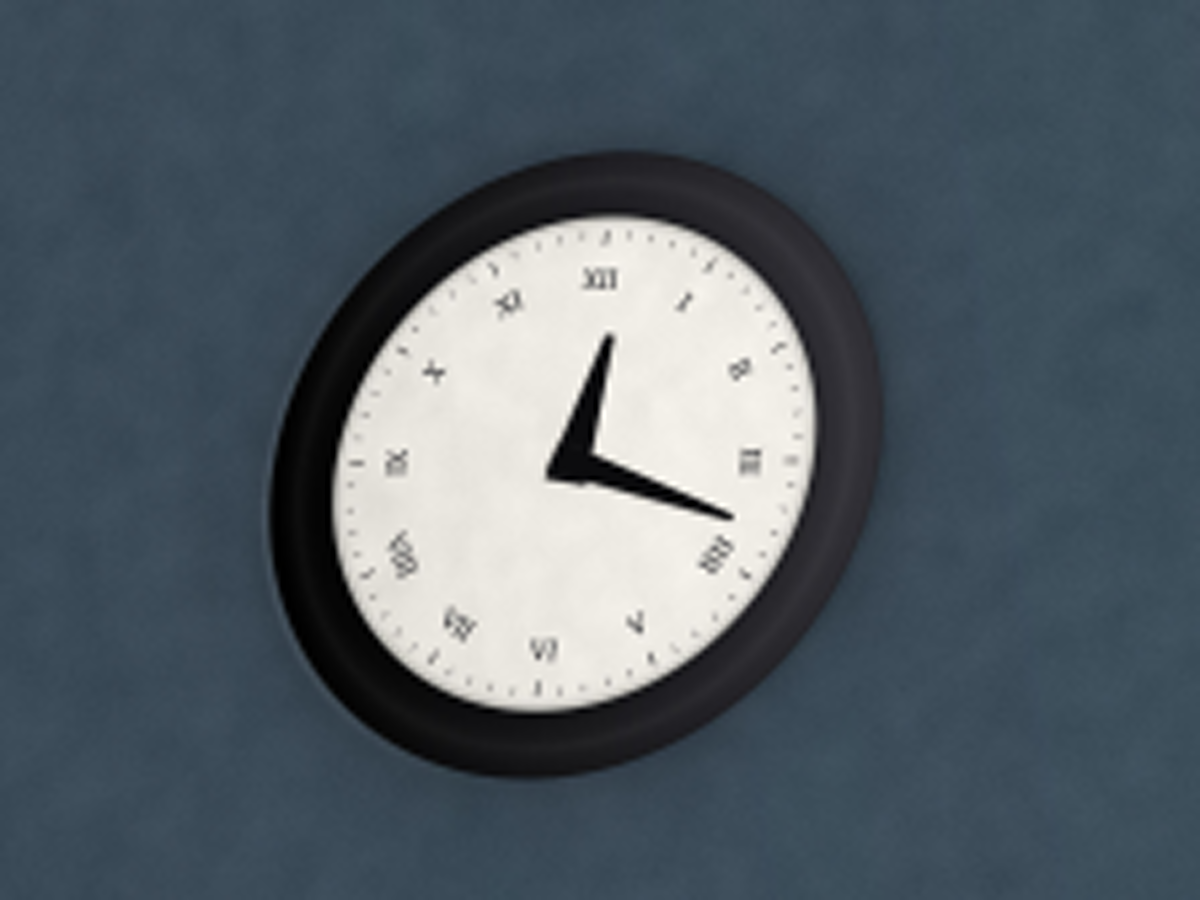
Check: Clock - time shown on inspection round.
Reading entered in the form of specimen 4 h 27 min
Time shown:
12 h 18 min
